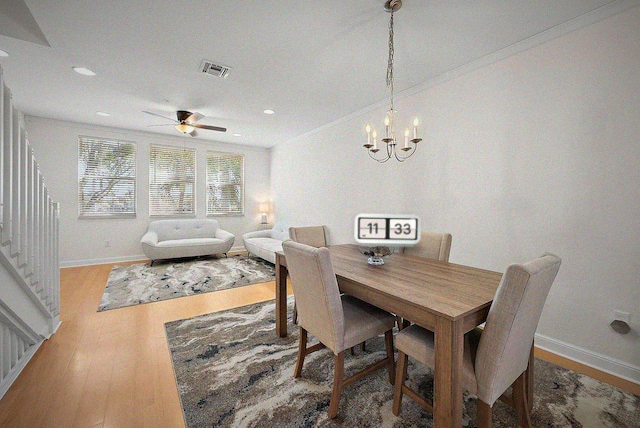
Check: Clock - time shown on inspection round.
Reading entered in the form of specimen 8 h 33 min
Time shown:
11 h 33 min
